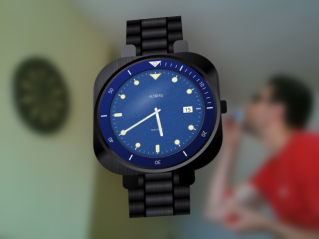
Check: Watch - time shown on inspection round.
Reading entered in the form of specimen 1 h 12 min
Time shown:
5 h 40 min
